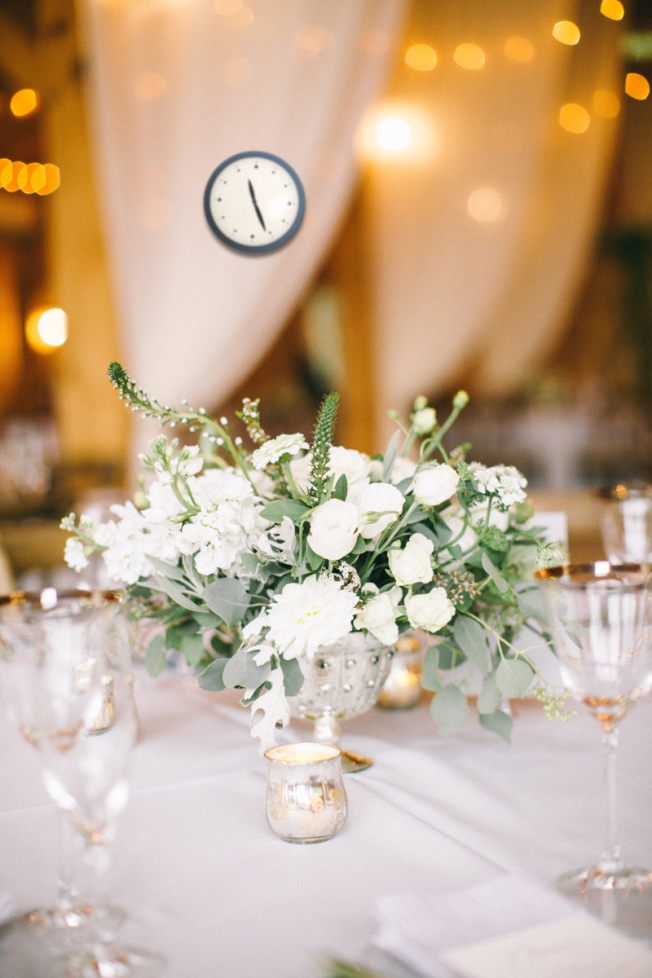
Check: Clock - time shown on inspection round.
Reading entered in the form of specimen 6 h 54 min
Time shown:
11 h 26 min
